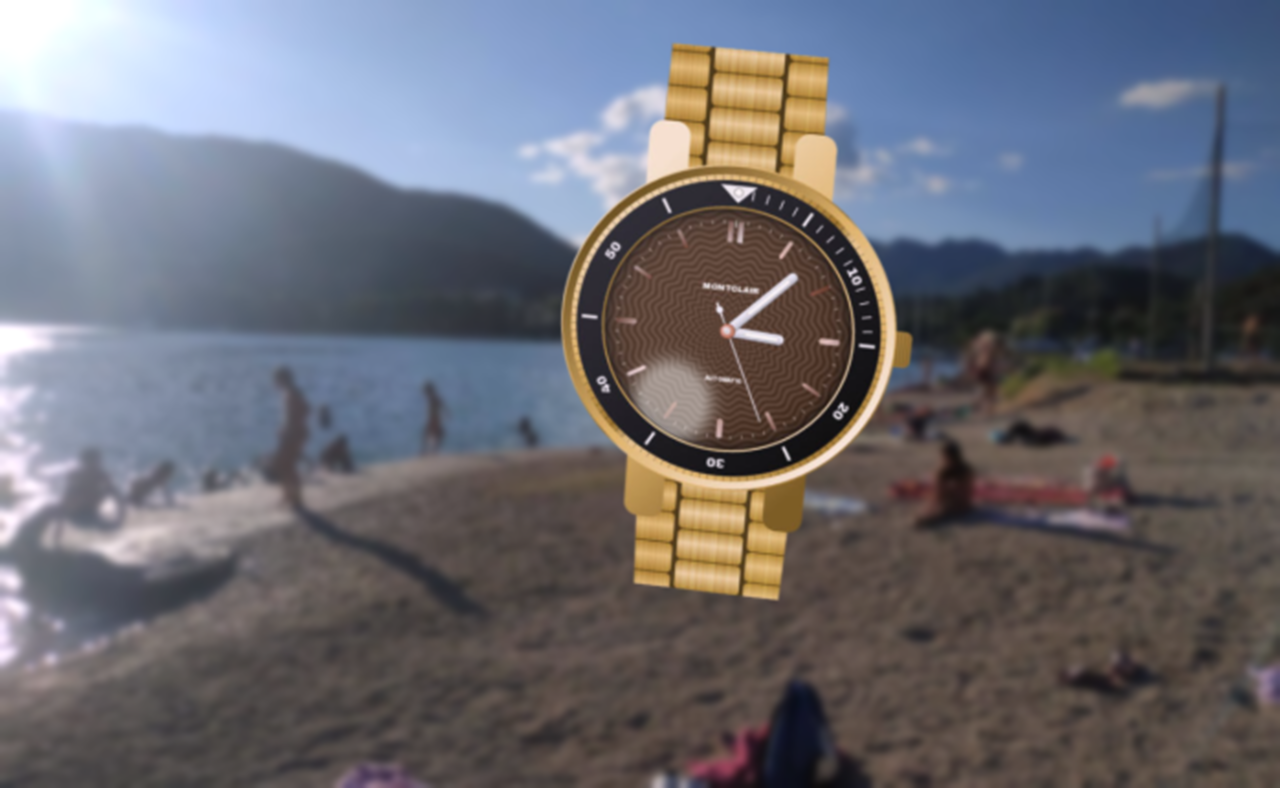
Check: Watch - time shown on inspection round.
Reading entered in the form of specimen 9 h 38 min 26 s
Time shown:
3 h 07 min 26 s
